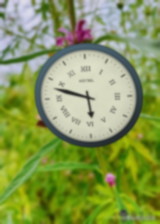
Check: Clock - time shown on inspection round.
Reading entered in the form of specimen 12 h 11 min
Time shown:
5 h 48 min
